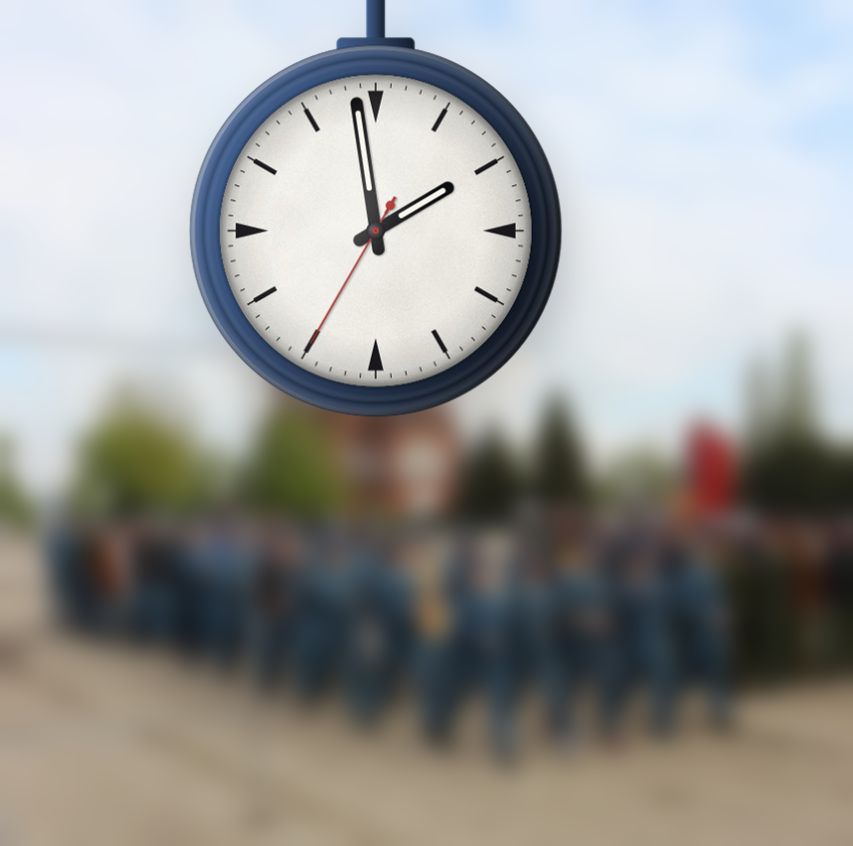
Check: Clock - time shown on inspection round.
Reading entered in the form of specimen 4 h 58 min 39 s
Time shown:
1 h 58 min 35 s
